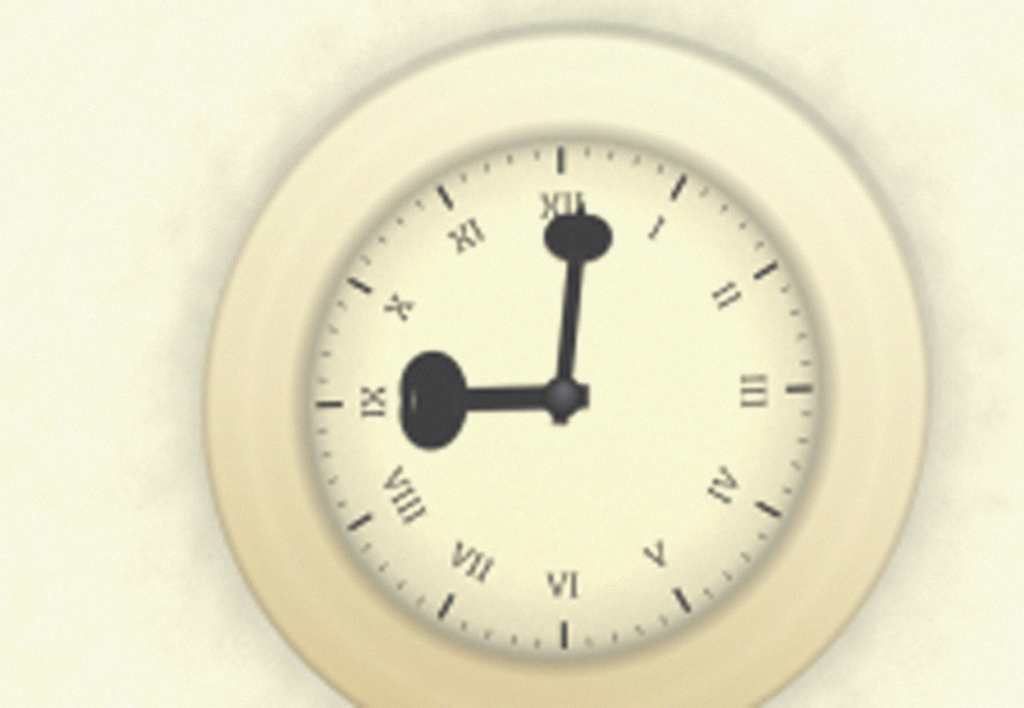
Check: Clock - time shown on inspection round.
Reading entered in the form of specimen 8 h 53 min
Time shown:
9 h 01 min
